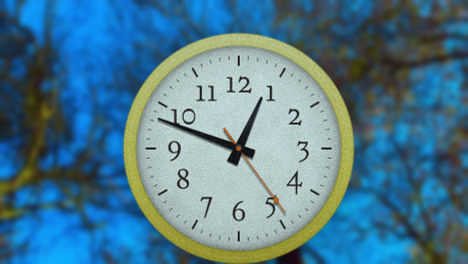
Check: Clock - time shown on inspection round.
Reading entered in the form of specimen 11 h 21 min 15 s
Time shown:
12 h 48 min 24 s
